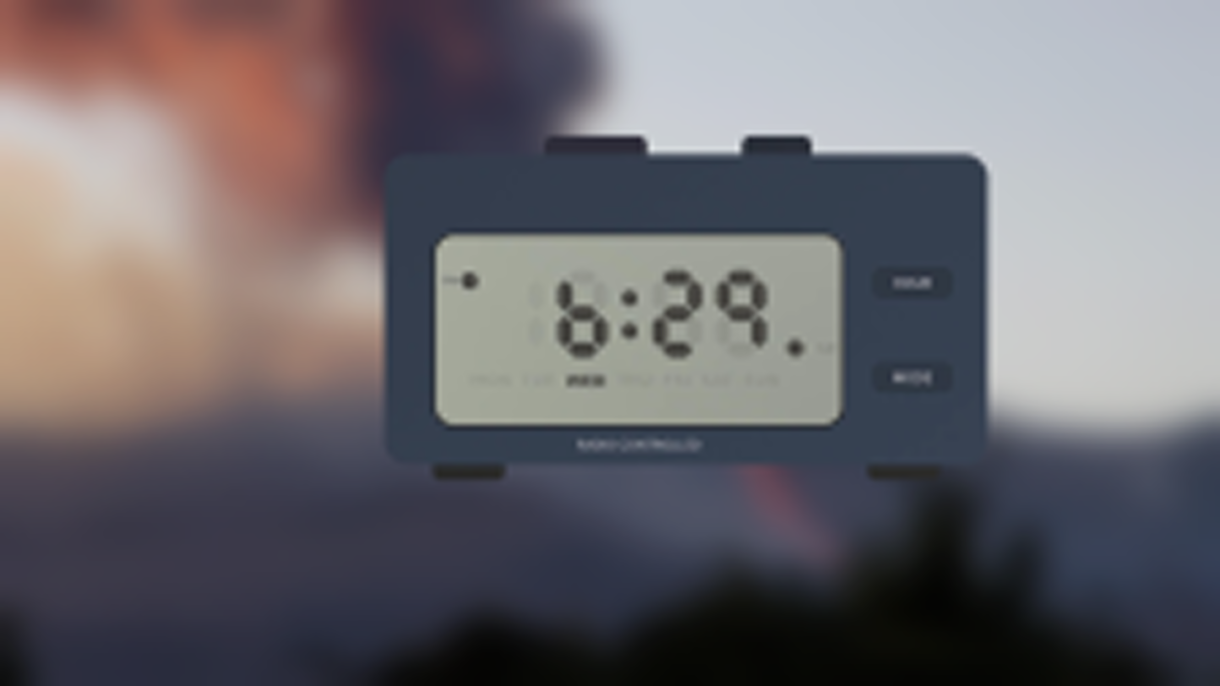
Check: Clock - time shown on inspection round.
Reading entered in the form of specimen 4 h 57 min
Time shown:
6 h 29 min
